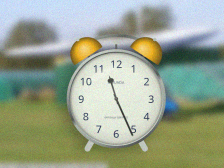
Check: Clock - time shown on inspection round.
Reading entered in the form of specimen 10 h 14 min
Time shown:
11 h 26 min
